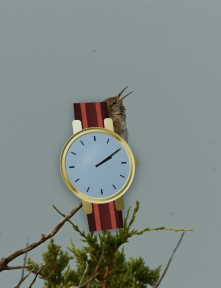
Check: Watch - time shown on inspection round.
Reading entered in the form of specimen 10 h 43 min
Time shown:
2 h 10 min
